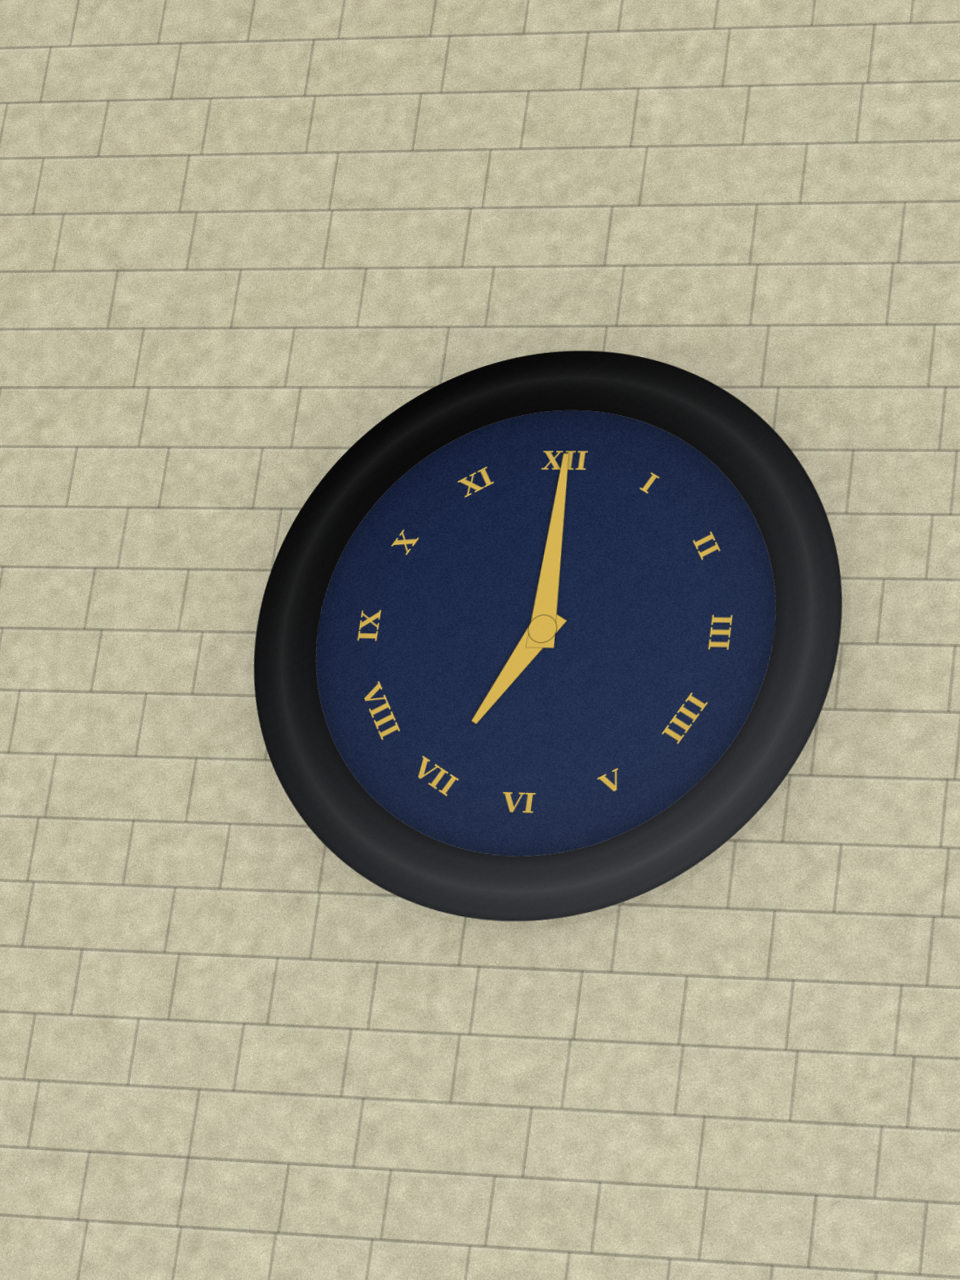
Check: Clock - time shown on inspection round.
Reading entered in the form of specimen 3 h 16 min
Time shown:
7 h 00 min
